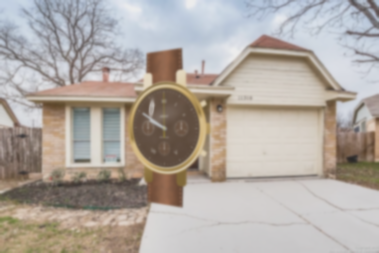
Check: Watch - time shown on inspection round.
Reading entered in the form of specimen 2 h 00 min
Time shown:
9 h 50 min
